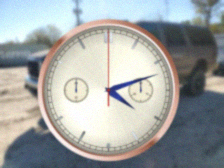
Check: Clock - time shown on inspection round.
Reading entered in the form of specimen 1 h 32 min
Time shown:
4 h 12 min
